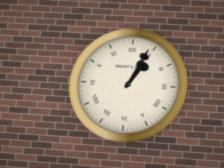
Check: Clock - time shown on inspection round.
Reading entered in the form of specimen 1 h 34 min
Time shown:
1 h 04 min
